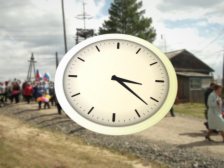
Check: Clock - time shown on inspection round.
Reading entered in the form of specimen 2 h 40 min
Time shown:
3 h 22 min
